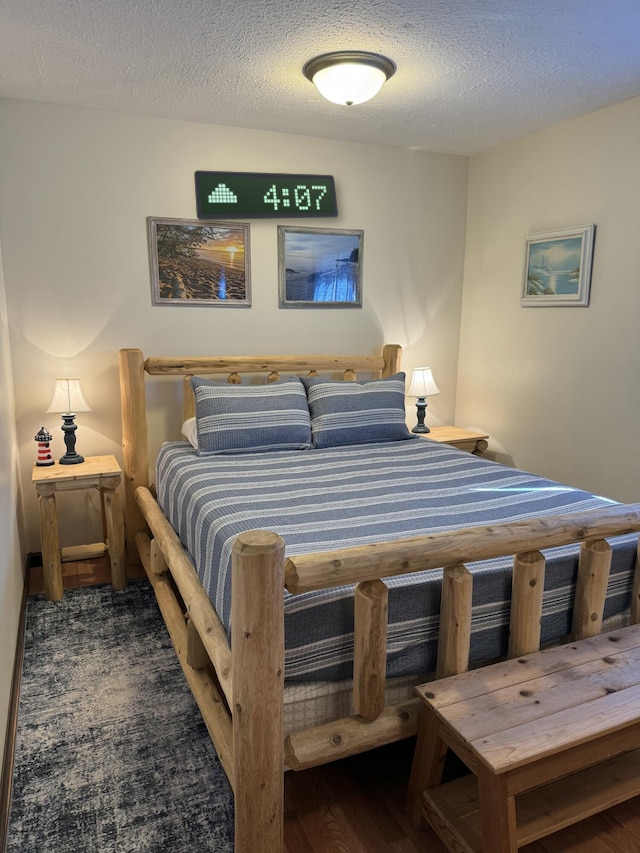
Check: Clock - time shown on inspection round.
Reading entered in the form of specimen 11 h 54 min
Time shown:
4 h 07 min
